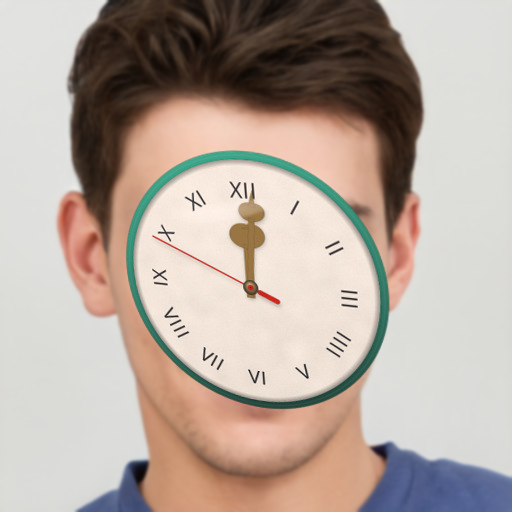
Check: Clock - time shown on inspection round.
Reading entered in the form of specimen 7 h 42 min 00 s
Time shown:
12 h 00 min 49 s
